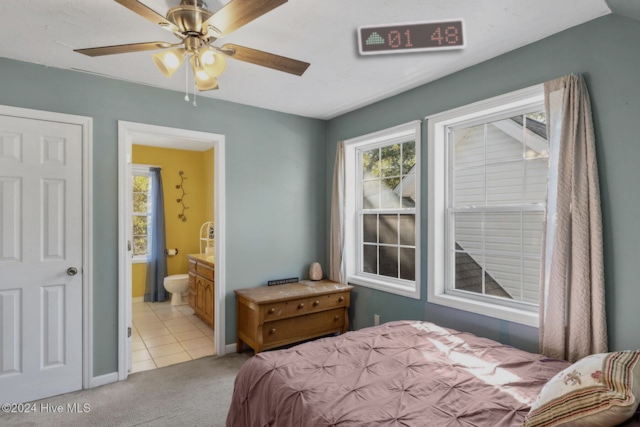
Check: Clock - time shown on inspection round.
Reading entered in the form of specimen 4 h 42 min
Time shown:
1 h 48 min
